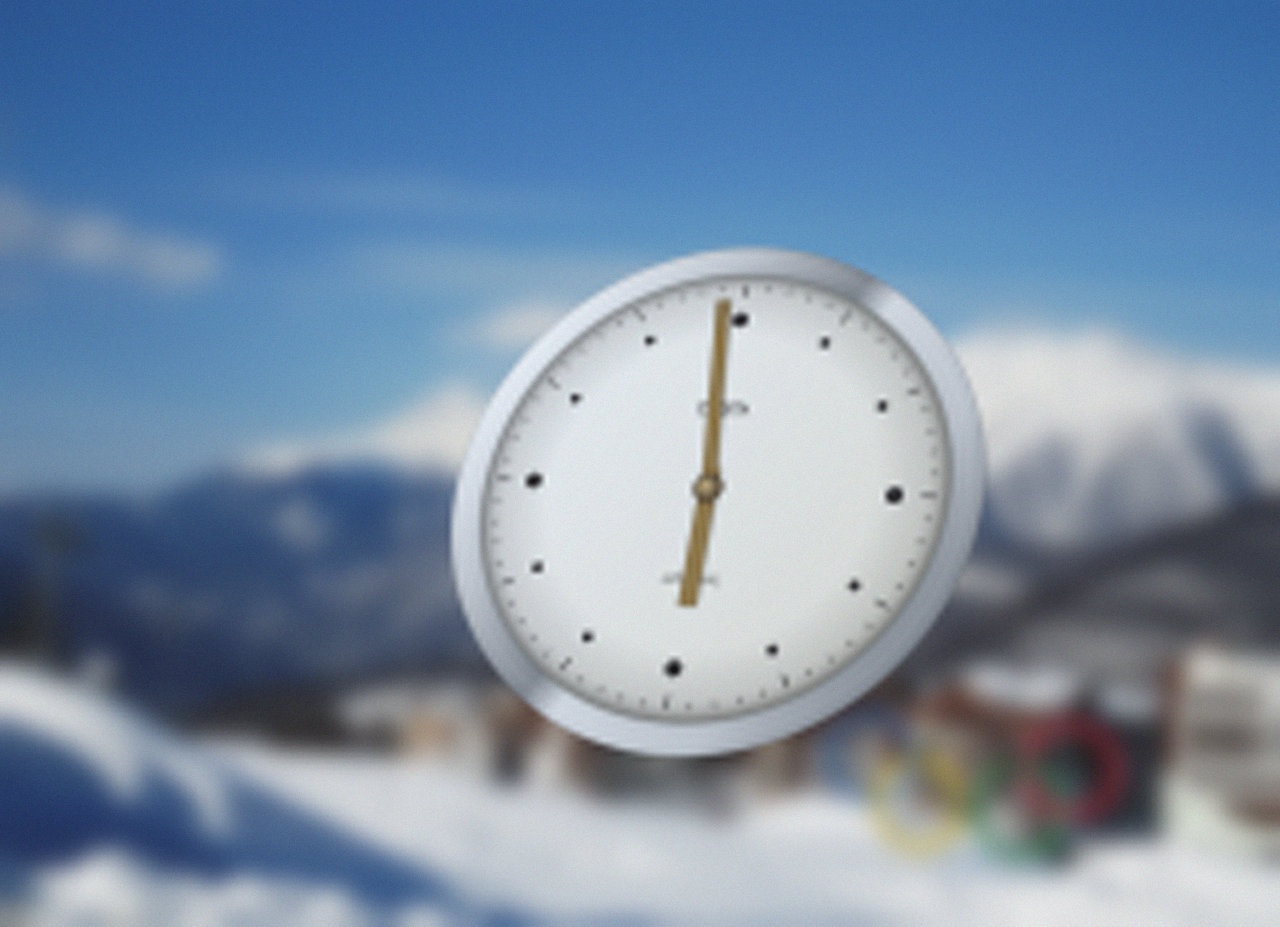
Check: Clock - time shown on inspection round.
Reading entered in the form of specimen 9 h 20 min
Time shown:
5 h 59 min
